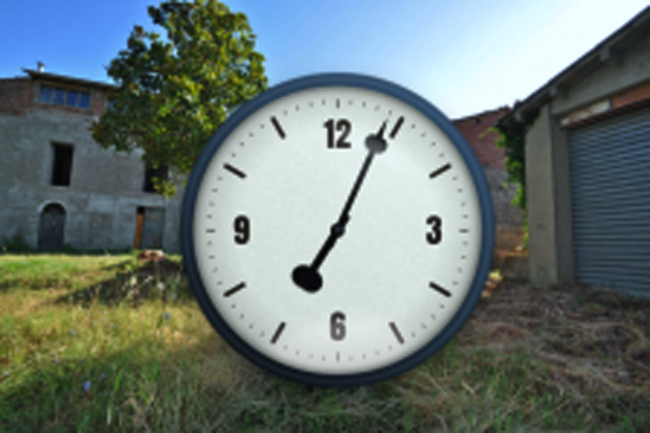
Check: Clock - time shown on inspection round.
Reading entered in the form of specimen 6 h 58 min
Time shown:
7 h 04 min
